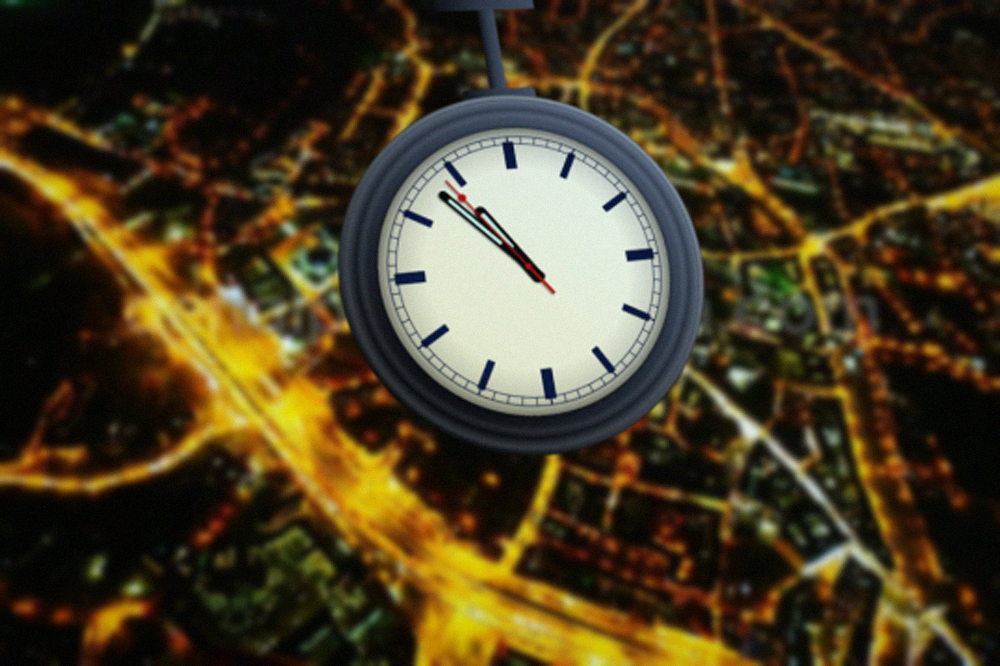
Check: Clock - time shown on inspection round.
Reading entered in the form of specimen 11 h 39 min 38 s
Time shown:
10 h 52 min 54 s
